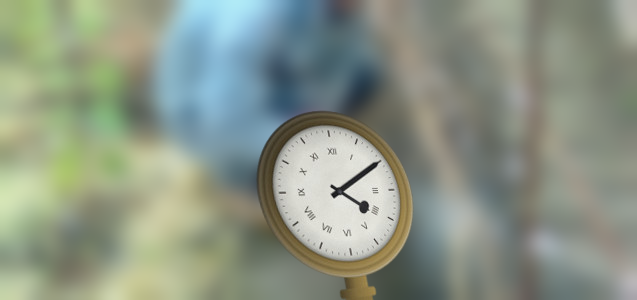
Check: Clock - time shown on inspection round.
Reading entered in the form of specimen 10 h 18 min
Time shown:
4 h 10 min
